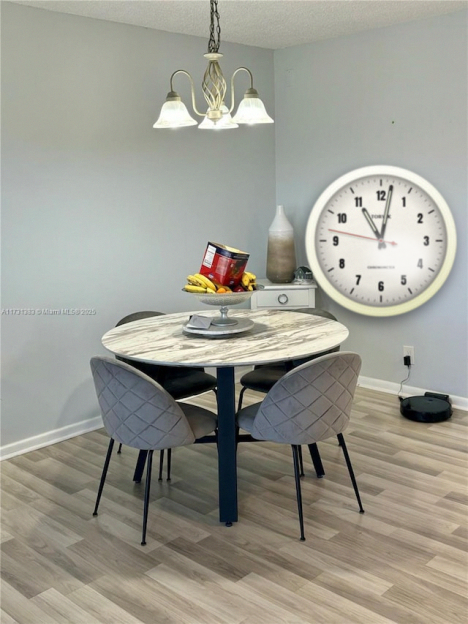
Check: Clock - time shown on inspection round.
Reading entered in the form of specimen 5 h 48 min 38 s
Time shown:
11 h 01 min 47 s
